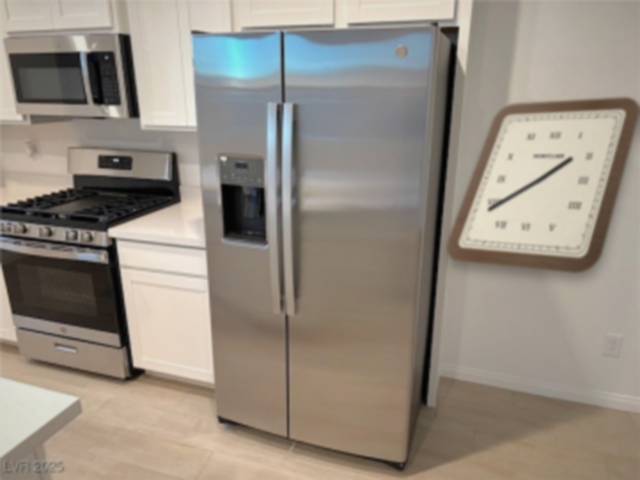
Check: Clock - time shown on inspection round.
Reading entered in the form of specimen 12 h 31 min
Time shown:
1 h 39 min
